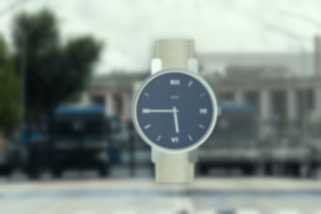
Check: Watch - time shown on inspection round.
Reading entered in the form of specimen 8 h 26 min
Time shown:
5 h 45 min
